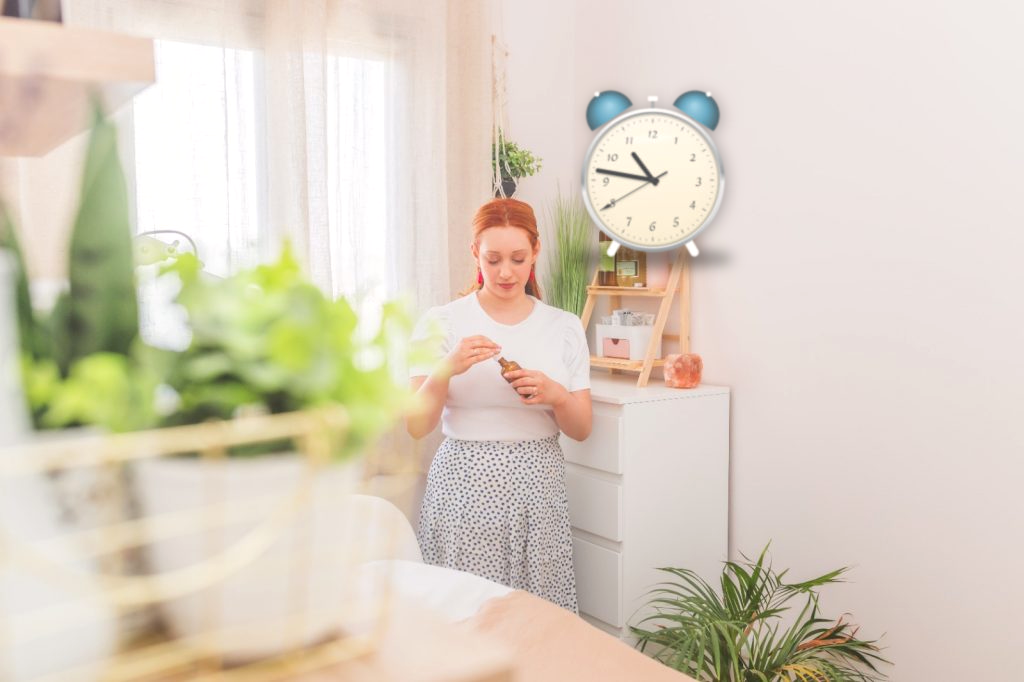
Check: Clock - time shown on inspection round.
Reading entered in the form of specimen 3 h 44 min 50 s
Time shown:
10 h 46 min 40 s
